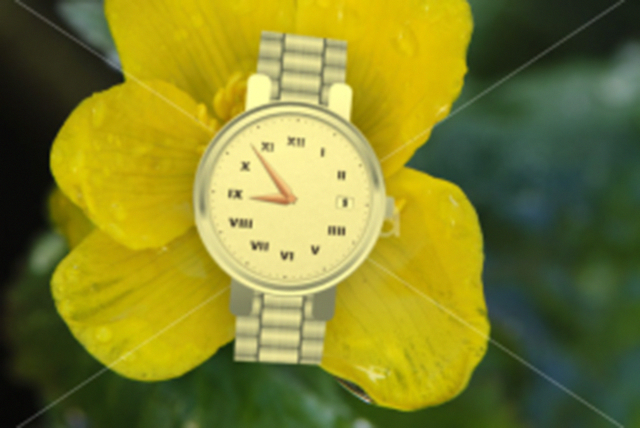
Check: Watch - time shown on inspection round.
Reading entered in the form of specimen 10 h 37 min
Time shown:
8 h 53 min
